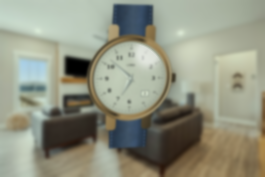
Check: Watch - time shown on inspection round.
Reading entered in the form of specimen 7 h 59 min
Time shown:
6 h 52 min
